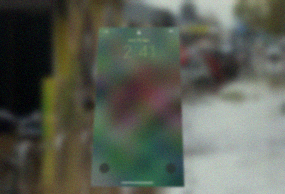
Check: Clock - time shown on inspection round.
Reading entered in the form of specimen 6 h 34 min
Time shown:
2 h 41 min
